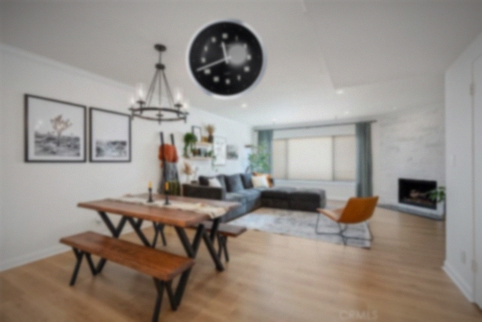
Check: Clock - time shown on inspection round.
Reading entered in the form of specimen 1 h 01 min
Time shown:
11 h 42 min
